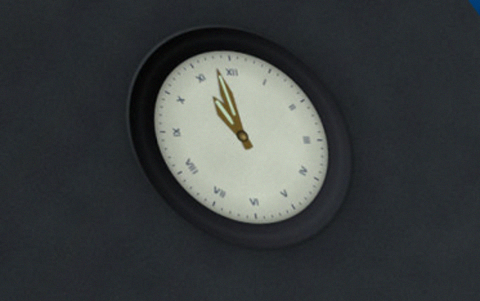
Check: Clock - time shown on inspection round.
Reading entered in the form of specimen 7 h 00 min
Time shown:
10 h 58 min
